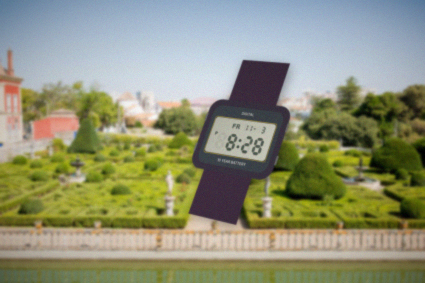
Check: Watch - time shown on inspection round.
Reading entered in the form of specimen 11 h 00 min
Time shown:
8 h 28 min
